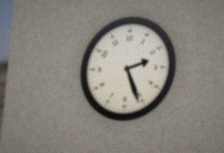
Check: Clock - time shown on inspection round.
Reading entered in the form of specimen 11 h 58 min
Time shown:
2 h 26 min
